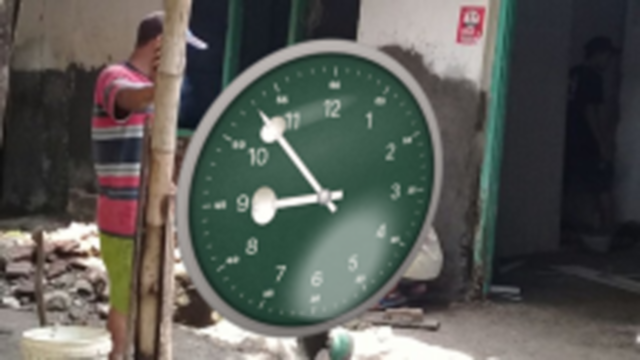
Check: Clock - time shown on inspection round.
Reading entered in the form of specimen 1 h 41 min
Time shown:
8 h 53 min
